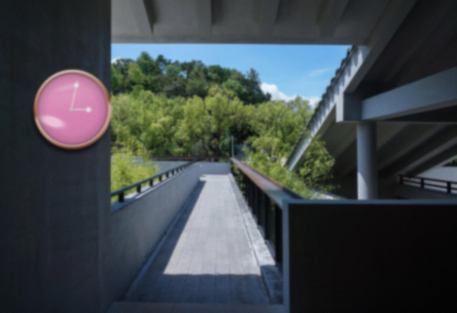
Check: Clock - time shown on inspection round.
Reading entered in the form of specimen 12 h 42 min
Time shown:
3 h 02 min
